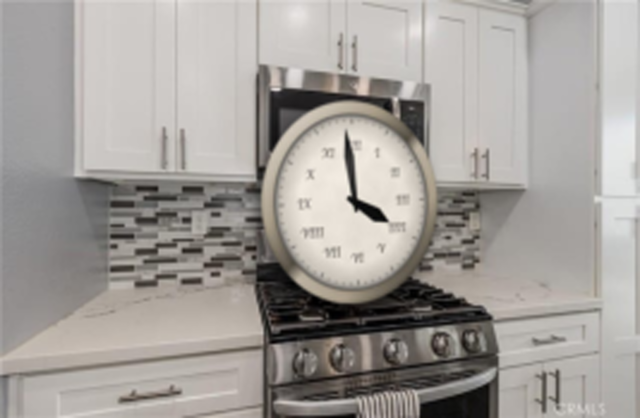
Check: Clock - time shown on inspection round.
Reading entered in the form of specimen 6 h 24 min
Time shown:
3 h 59 min
